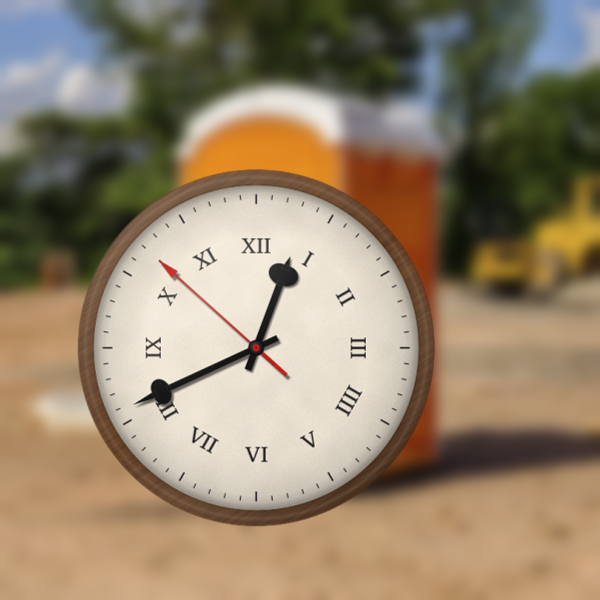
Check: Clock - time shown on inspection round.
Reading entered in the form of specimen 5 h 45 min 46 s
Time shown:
12 h 40 min 52 s
